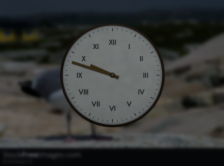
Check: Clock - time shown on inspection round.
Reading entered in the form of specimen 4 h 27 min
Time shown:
9 h 48 min
